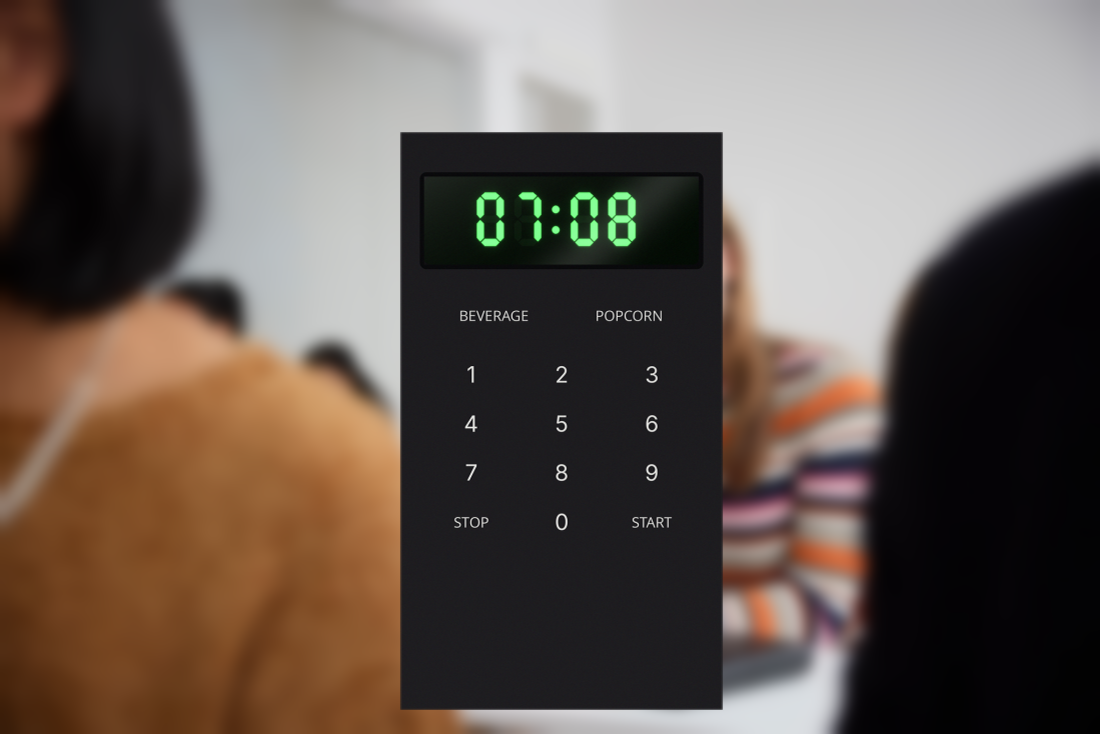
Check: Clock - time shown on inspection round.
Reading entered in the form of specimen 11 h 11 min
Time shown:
7 h 08 min
